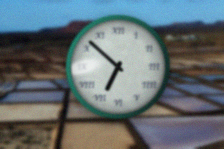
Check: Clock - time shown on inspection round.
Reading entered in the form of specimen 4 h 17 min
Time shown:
6 h 52 min
